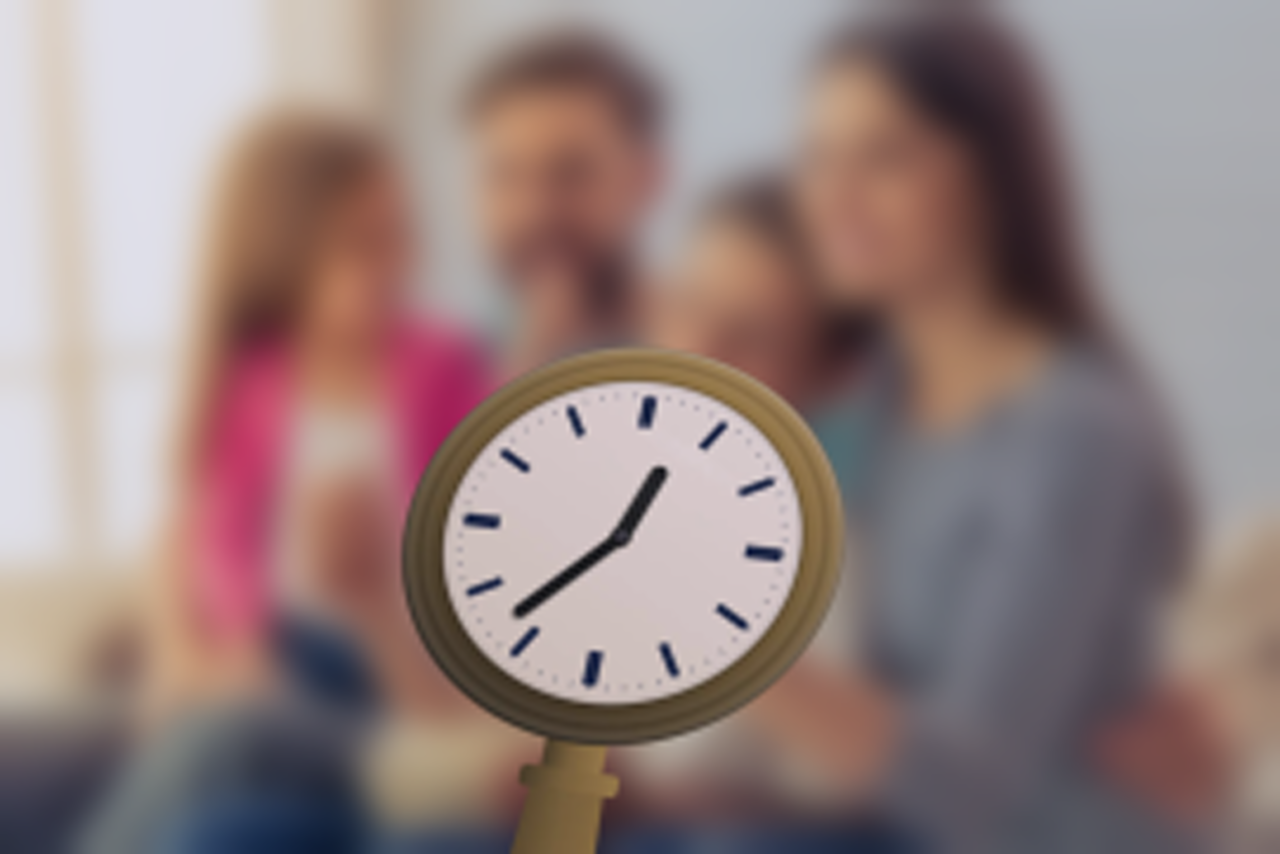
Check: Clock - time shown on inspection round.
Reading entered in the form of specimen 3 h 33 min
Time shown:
12 h 37 min
